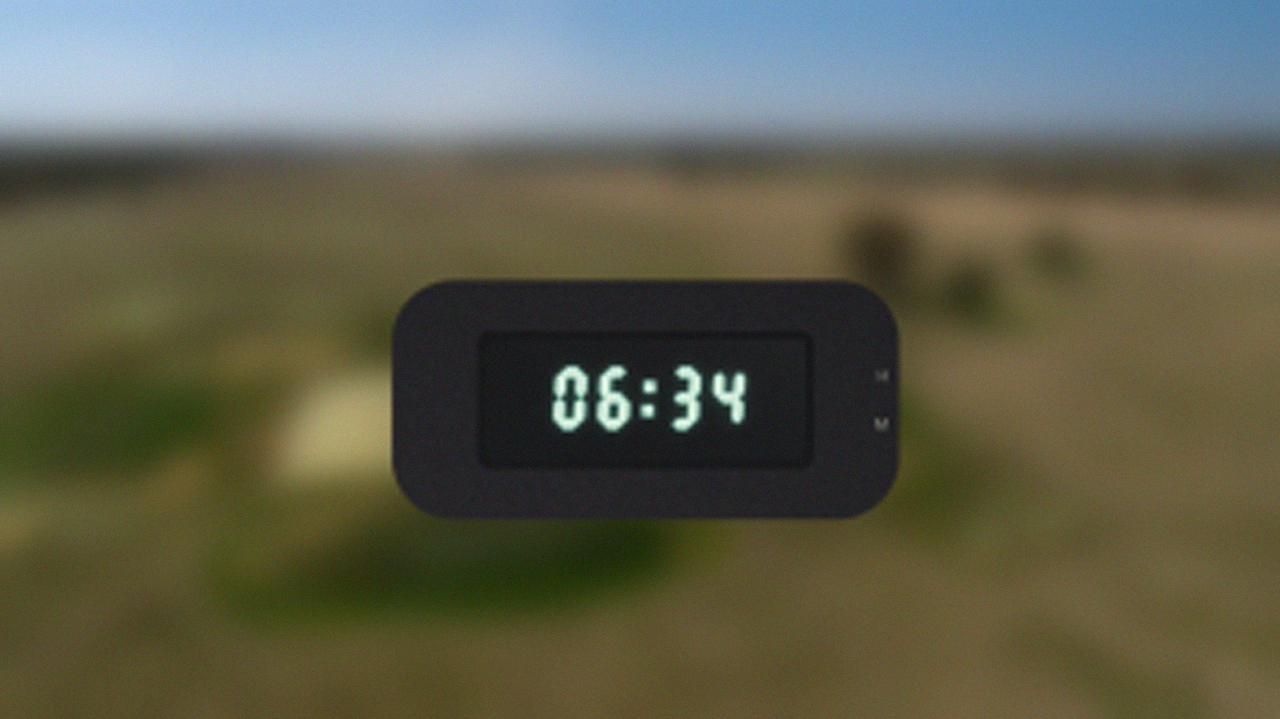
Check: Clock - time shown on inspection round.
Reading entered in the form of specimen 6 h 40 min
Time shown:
6 h 34 min
